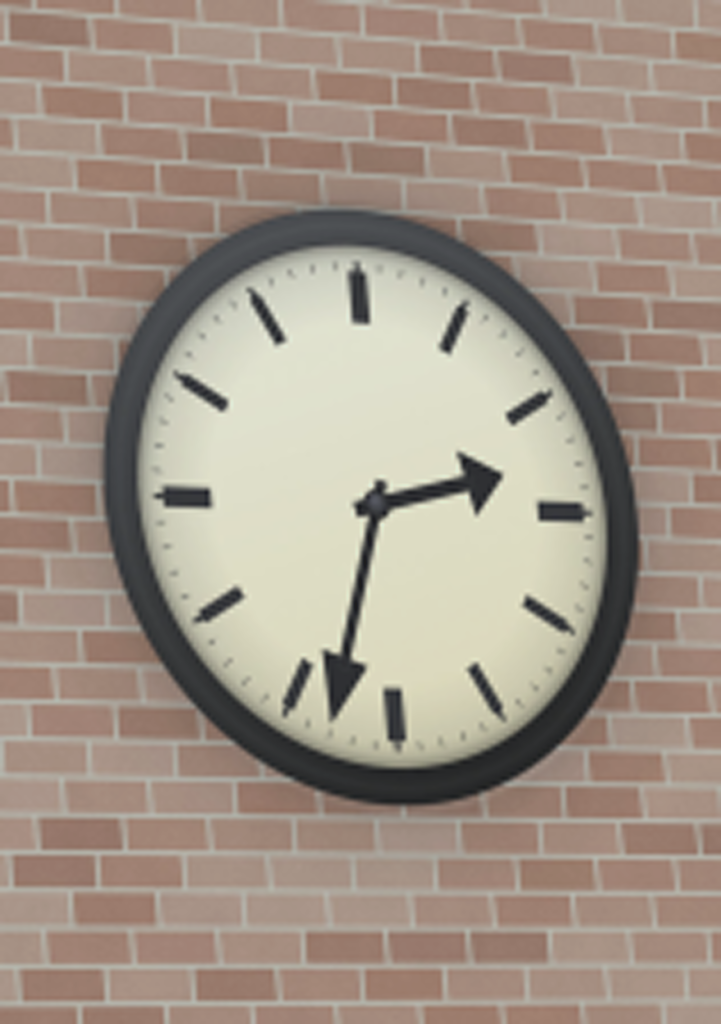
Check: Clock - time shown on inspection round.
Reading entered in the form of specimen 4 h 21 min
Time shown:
2 h 33 min
